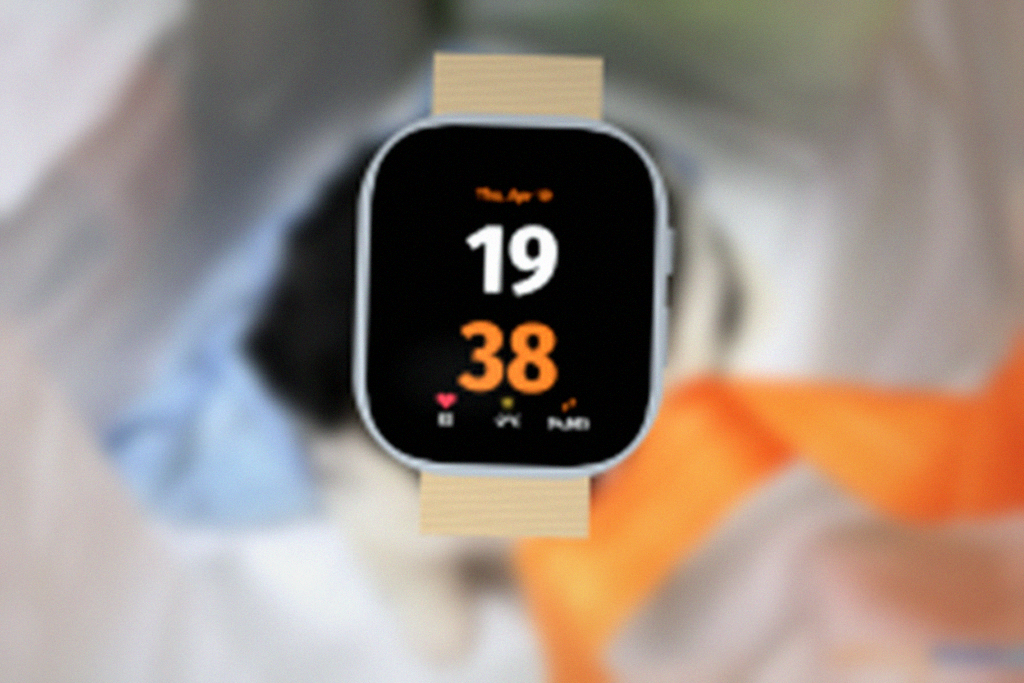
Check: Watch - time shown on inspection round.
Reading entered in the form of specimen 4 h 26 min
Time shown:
19 h 38 min
